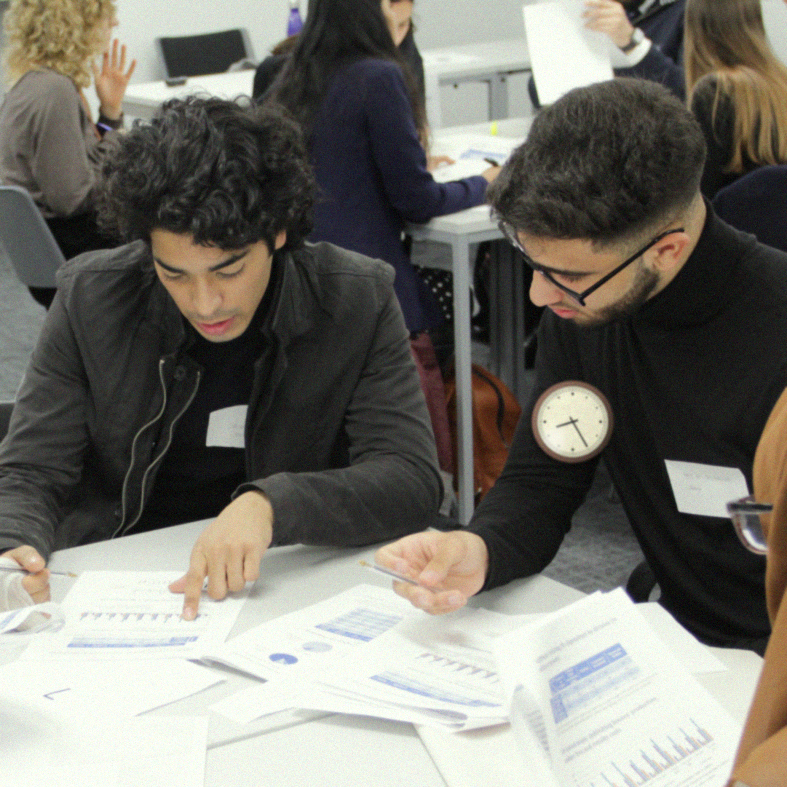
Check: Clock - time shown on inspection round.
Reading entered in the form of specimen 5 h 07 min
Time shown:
8 h 25 min
